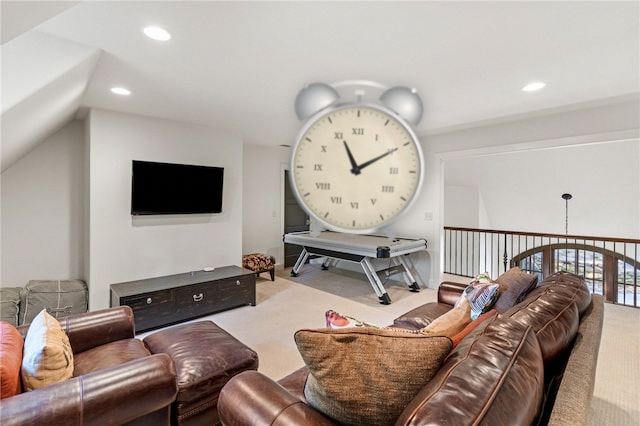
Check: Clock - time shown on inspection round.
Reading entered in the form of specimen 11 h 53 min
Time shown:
11 h 10 min
